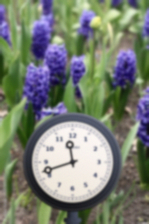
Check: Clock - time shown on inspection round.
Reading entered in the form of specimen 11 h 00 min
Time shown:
11 h 42 min
